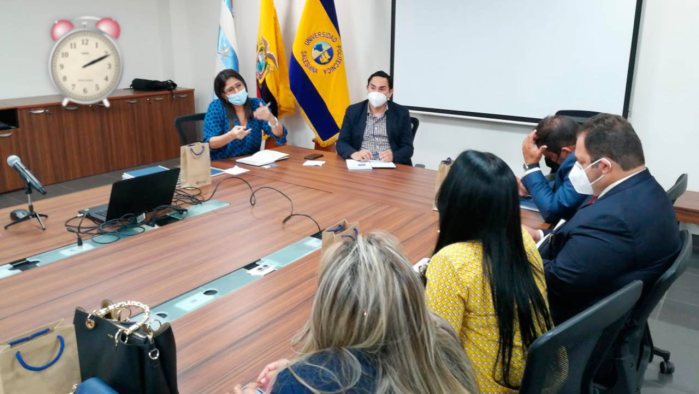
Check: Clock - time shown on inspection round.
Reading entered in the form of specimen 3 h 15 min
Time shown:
2 h 11 min
